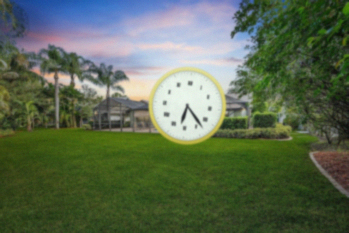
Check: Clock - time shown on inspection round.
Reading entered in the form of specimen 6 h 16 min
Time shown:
6 h 23 min
